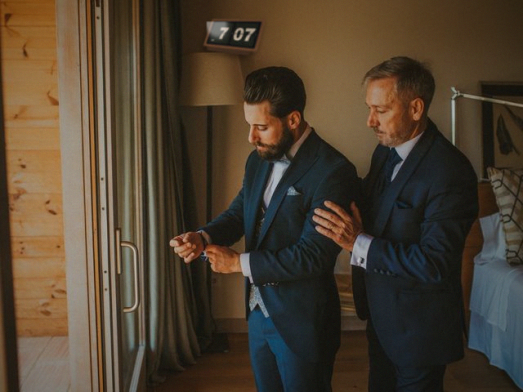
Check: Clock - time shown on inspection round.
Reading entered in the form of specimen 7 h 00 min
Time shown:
7 h 07 min
